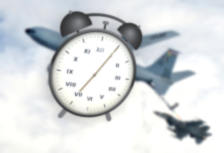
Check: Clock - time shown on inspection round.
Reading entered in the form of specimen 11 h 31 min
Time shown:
7 h 05 min
